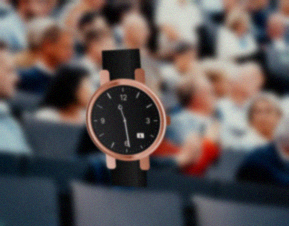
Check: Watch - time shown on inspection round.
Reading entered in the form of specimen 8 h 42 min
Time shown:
11 h 29 min
